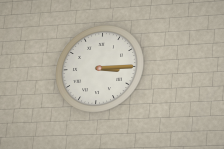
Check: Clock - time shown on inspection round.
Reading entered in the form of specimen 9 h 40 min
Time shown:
3 h 15 min
